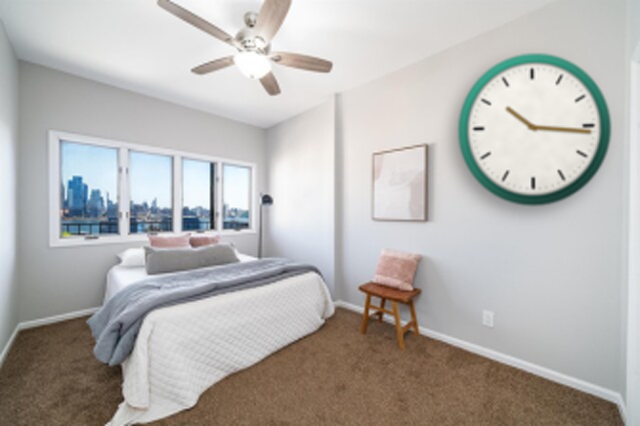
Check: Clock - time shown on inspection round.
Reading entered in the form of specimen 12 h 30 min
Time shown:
10 h 16 min
